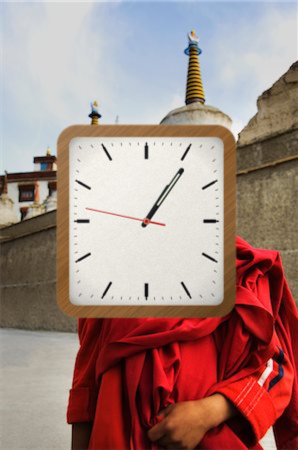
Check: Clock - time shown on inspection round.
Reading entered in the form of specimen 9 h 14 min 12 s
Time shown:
1 h 05 min 47 s
